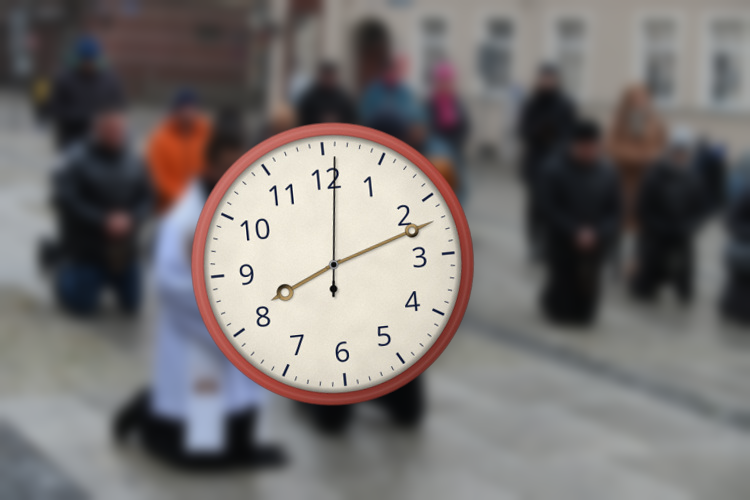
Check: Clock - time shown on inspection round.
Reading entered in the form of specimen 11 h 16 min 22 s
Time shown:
8 h 12 min 01 s
